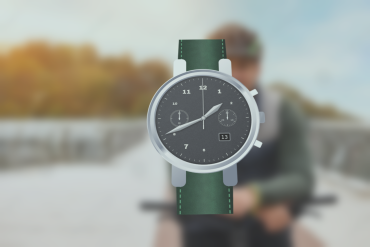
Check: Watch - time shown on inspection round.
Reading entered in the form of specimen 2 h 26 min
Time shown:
1 h 41 min
